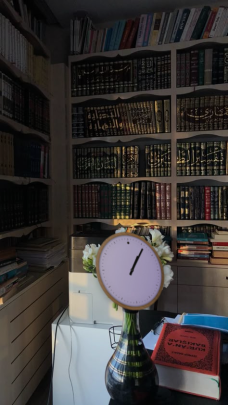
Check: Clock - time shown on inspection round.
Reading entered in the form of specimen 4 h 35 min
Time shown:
1 h 06 min
